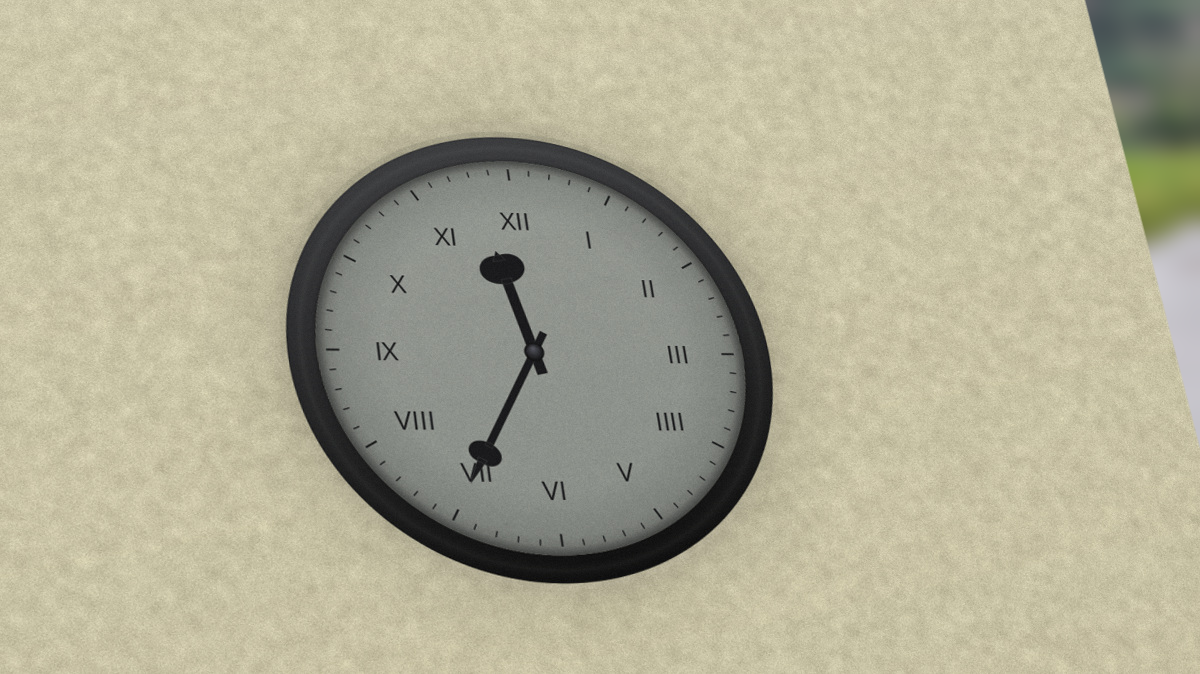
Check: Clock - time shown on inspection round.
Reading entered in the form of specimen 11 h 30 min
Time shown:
11 h 35 min
